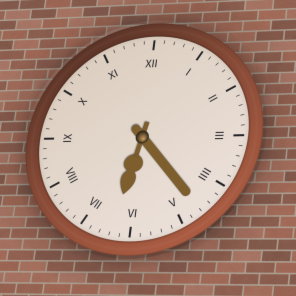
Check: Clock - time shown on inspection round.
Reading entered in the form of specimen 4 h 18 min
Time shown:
6 h 23 min
